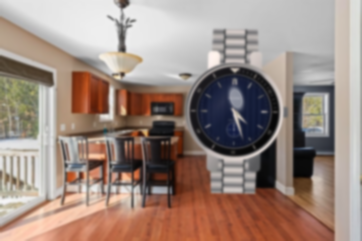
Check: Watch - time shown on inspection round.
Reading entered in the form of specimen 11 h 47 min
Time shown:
4 h 27 min
